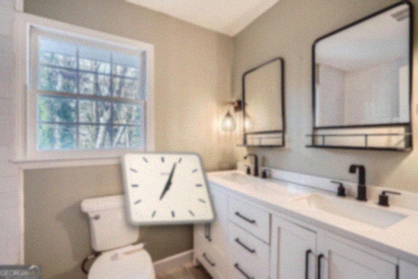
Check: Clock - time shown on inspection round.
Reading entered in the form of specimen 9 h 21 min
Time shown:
7 h 04 min
